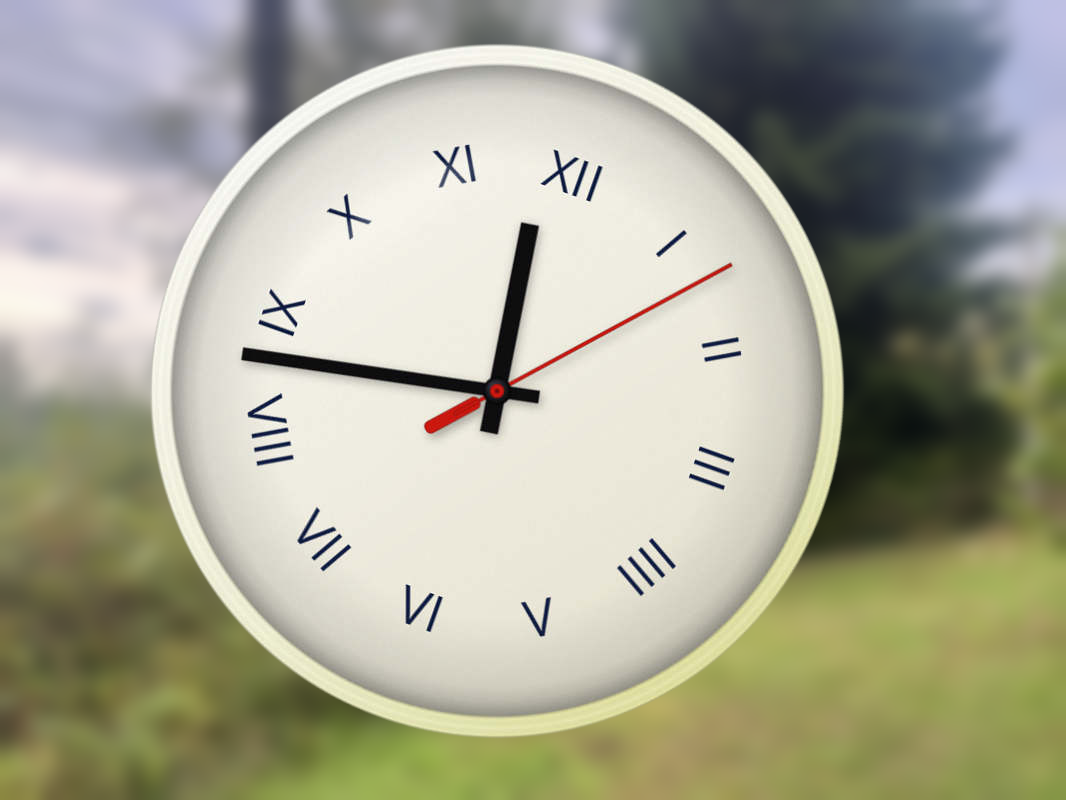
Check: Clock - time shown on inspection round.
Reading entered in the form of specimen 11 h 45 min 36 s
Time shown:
11 h 43 min 07 s
